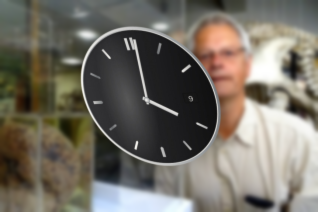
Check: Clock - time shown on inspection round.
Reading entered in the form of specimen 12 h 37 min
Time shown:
4 h 01 min
